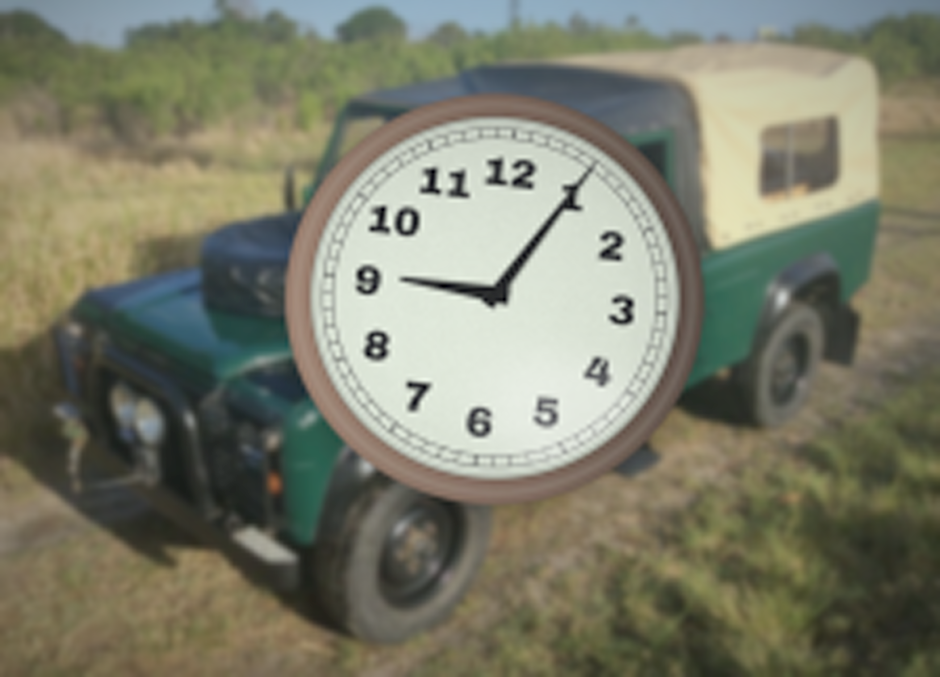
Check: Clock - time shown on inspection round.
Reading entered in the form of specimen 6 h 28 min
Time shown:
9 h 05 min
